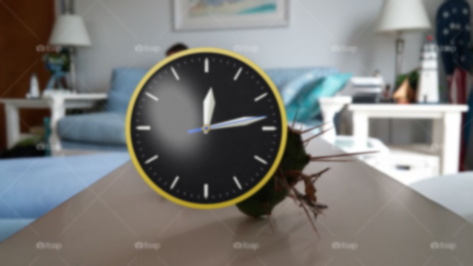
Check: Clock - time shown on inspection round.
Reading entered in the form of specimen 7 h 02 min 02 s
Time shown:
12 h 13 min 13 s
